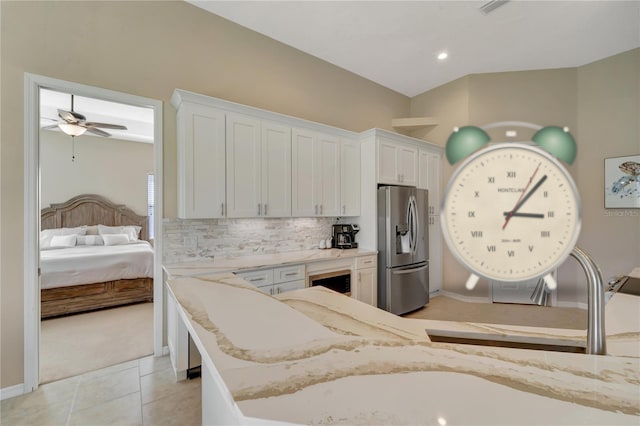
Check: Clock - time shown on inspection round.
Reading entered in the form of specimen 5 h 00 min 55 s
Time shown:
3 h 07 min 05 s
